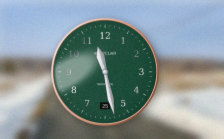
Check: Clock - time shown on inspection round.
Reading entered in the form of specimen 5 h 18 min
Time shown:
11 h 28 min
